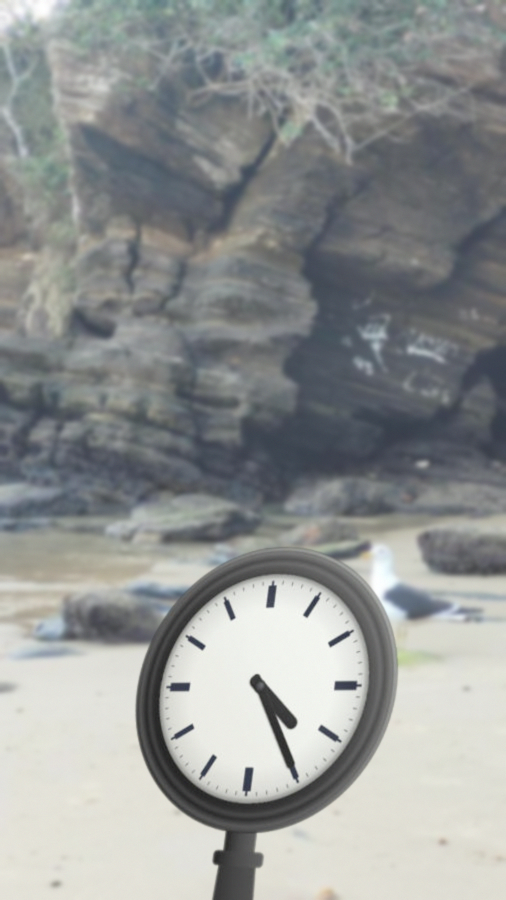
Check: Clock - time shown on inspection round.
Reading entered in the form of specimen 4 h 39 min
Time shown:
4 h 25 min
